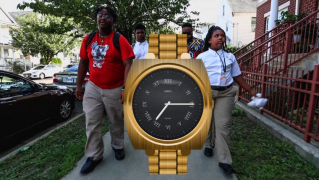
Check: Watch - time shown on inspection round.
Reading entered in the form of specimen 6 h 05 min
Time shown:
7 h 15 min
